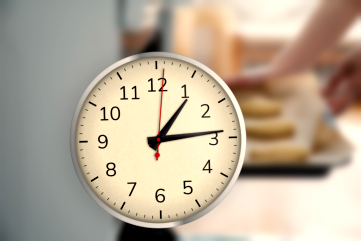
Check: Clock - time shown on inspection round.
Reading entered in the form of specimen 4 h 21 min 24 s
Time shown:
1 h 14 min 01 s
